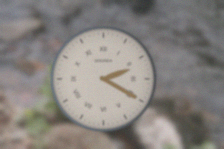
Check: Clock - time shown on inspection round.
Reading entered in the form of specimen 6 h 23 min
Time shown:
2 h 20 min
